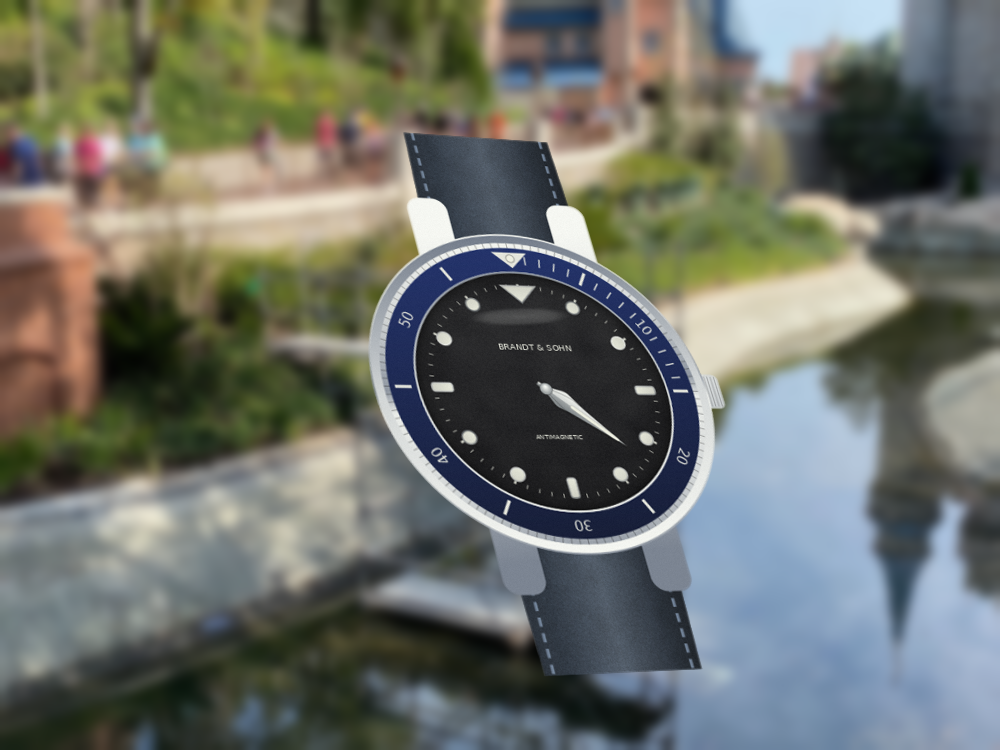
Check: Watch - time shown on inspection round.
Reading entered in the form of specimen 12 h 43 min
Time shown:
4 h 22 min
